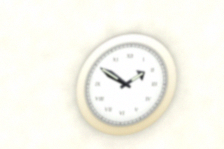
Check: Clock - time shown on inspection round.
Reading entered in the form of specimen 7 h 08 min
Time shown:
1 h 50 min
